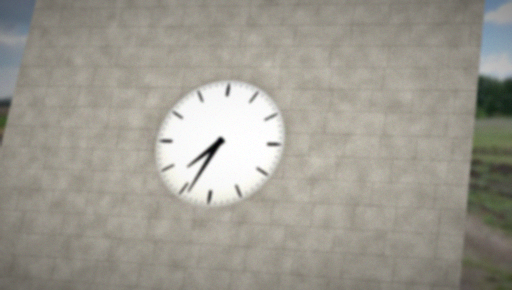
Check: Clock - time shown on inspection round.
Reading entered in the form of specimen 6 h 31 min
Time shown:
7 h 34 min
